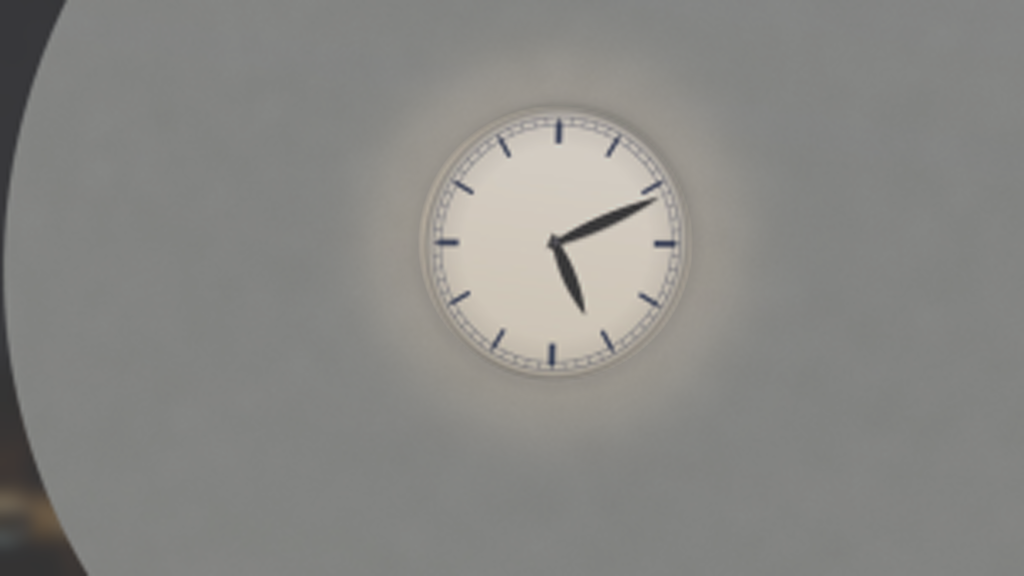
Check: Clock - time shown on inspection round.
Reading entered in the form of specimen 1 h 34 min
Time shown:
5 h 11 min
